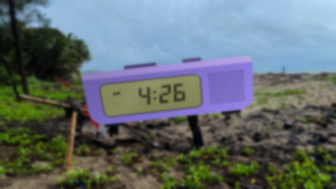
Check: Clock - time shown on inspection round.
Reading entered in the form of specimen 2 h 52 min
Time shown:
4 h 26 min
